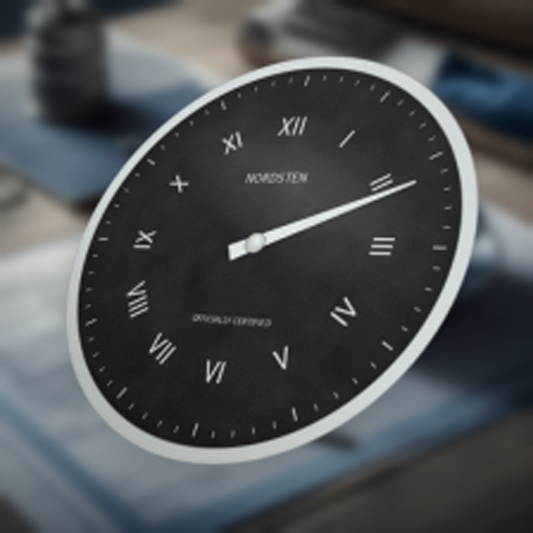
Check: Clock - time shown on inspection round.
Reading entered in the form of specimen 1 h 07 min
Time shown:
2 h 11 min
